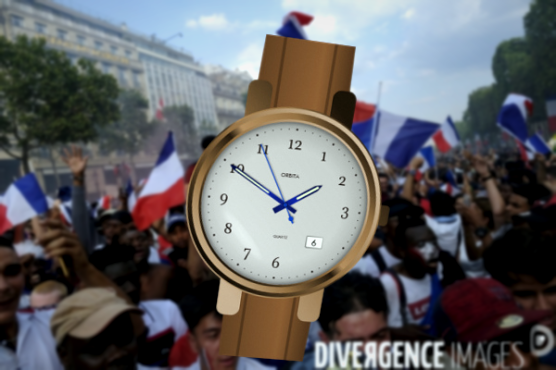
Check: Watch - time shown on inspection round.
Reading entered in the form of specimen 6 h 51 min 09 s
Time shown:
1 h 49 min 55 s
